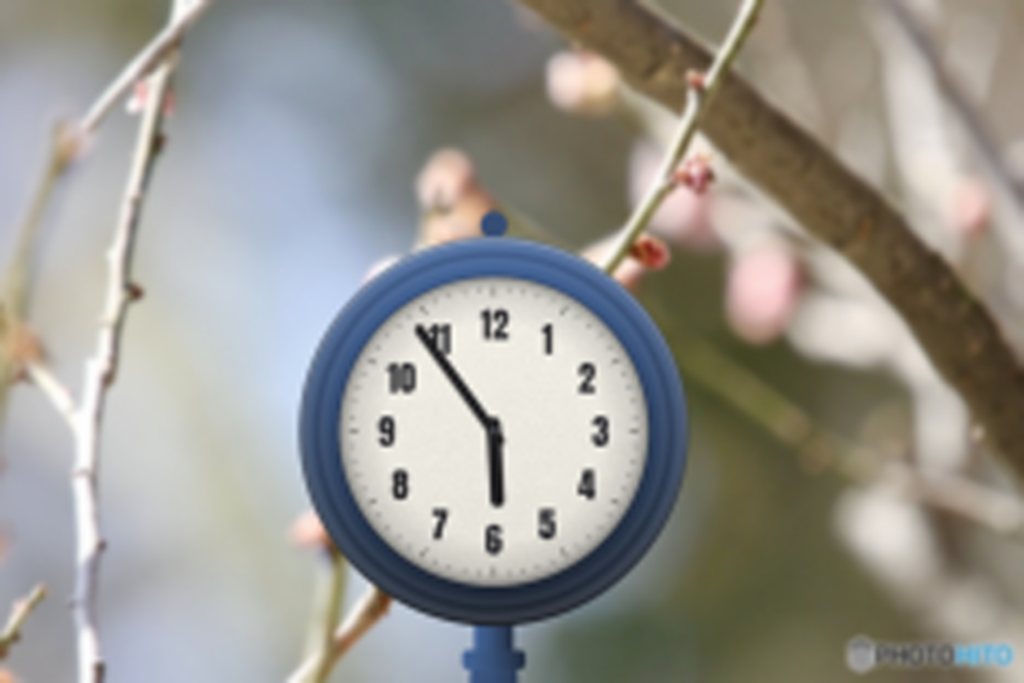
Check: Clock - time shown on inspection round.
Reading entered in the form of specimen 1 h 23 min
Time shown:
5 h 54 min
